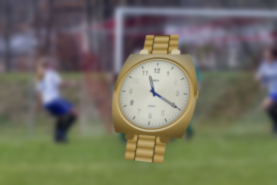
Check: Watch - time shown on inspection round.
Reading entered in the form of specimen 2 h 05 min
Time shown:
11 h 20 min
